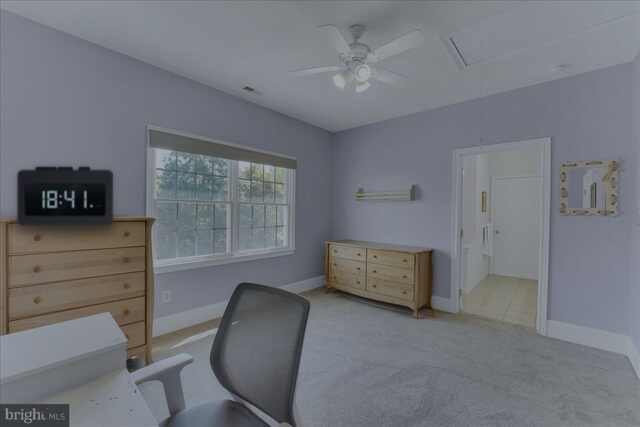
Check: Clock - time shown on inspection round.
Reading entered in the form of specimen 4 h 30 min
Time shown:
18 h 41 min
